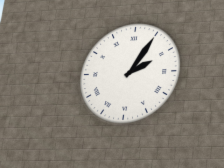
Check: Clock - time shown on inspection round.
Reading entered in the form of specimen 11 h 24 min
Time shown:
2 h 05 min
